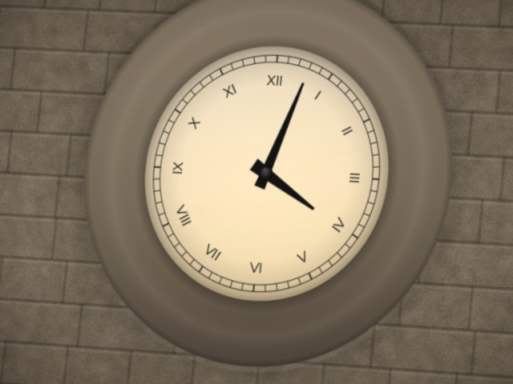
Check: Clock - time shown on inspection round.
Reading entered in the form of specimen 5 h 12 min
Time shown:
4 h 03 min
